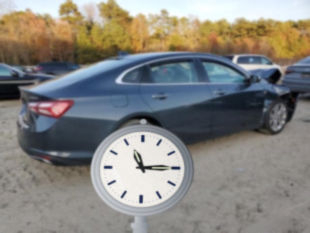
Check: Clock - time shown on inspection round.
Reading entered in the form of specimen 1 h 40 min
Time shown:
11 h 15 min
